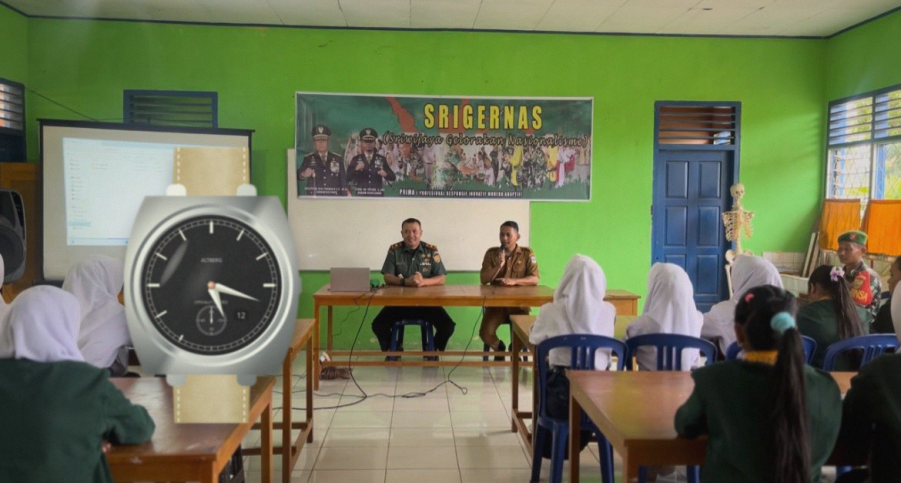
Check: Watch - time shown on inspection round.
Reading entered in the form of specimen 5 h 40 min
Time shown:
5 h 18 min
